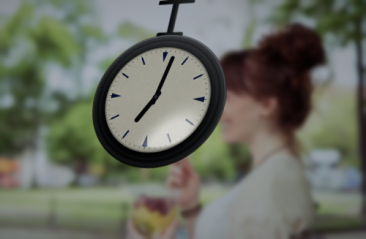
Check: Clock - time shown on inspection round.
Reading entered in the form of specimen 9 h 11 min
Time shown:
7 h 02 min
